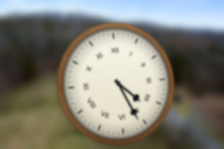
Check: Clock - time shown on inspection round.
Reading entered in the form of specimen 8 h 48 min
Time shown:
4 h 26 min
